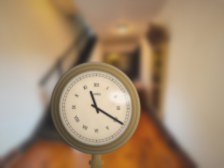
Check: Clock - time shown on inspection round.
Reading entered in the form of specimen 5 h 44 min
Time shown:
11 h 20 min
